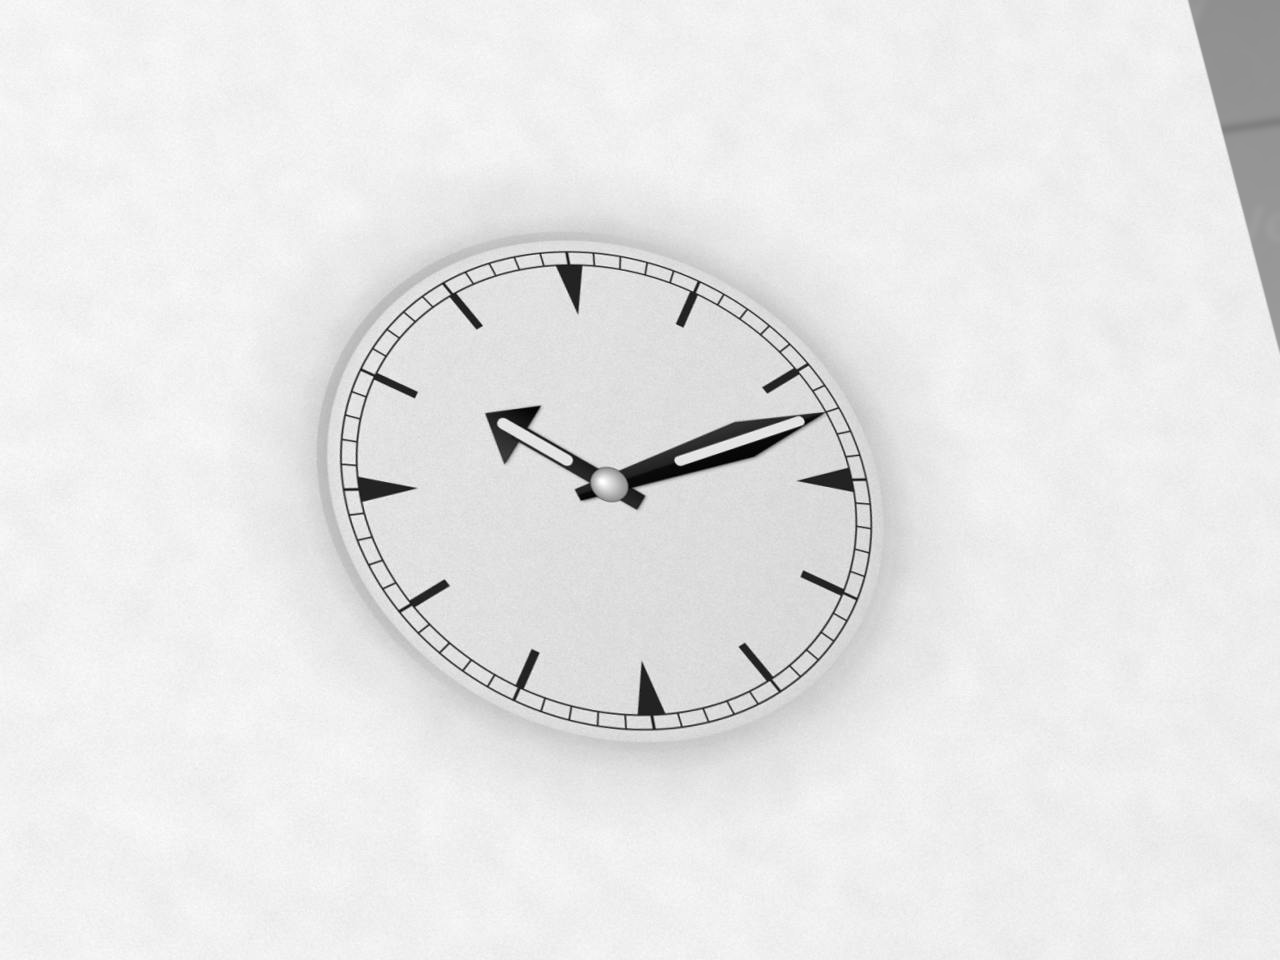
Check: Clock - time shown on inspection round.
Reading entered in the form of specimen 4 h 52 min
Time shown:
10 h 12 min
